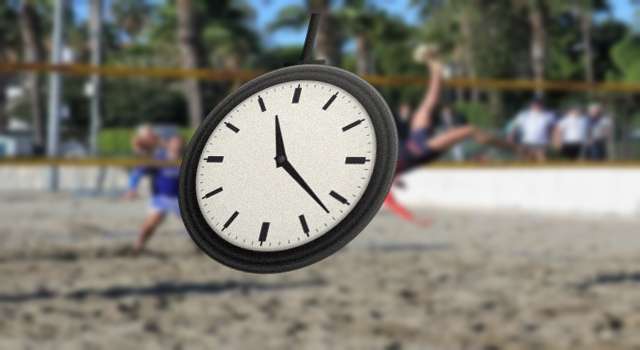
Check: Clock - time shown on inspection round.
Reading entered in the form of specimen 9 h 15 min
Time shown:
11 h 22 min
